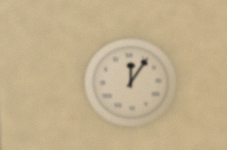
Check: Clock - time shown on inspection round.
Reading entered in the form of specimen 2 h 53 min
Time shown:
12 h 06 min
